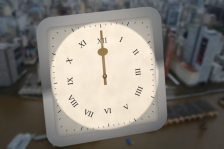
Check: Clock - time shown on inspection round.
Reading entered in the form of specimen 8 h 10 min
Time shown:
12 h 00 min
